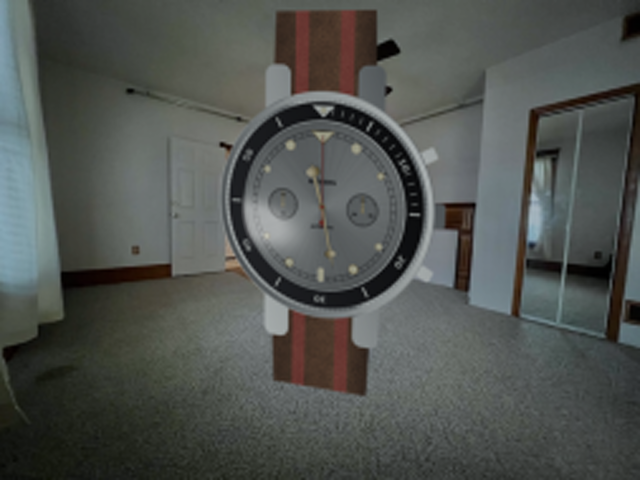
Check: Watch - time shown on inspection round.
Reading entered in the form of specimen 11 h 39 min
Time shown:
11 h 28 min
